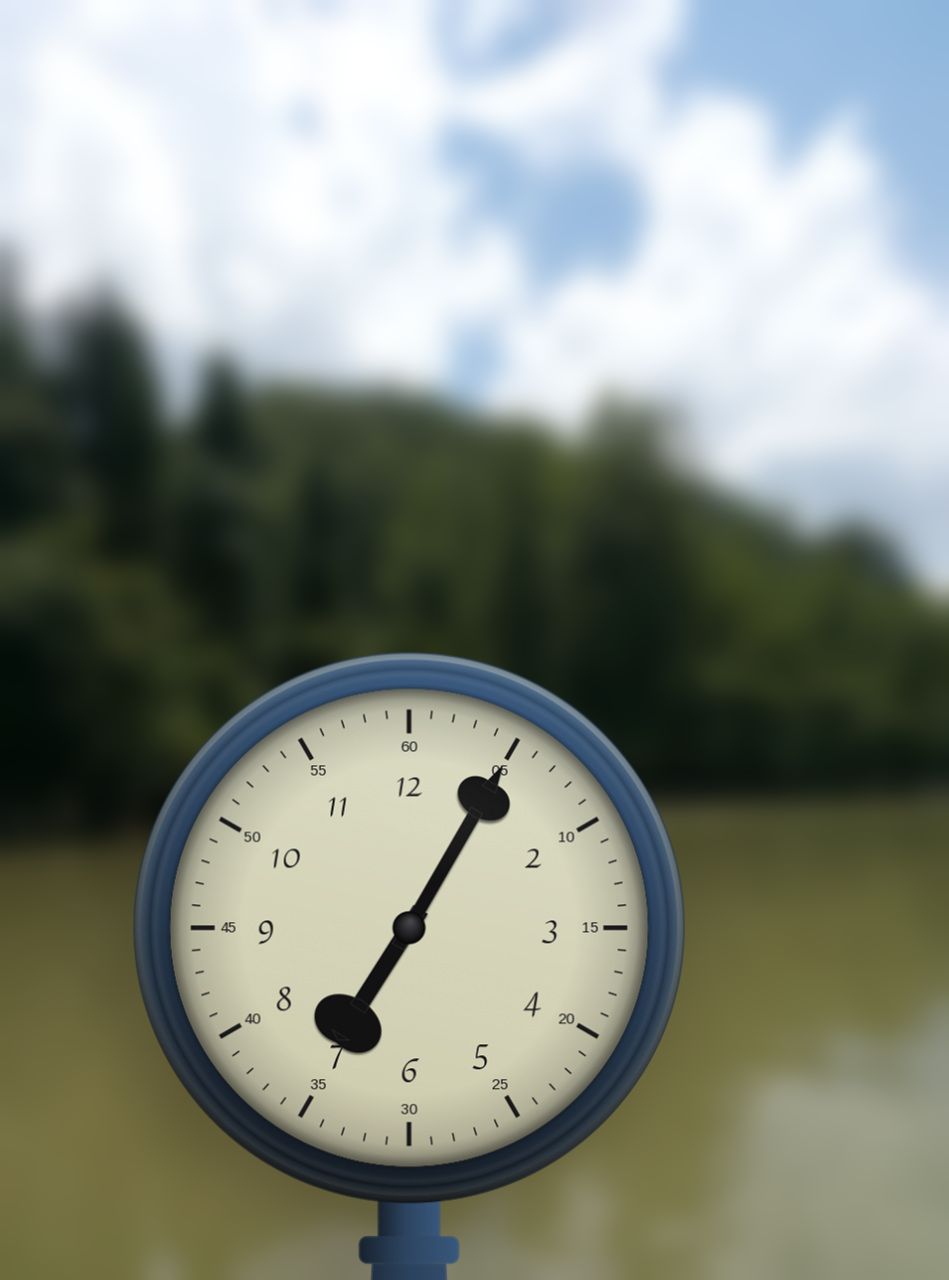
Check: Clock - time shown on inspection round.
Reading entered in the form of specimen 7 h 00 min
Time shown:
7 h 05 min
